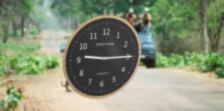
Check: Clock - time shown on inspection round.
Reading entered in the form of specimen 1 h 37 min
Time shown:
9 h 15 min
